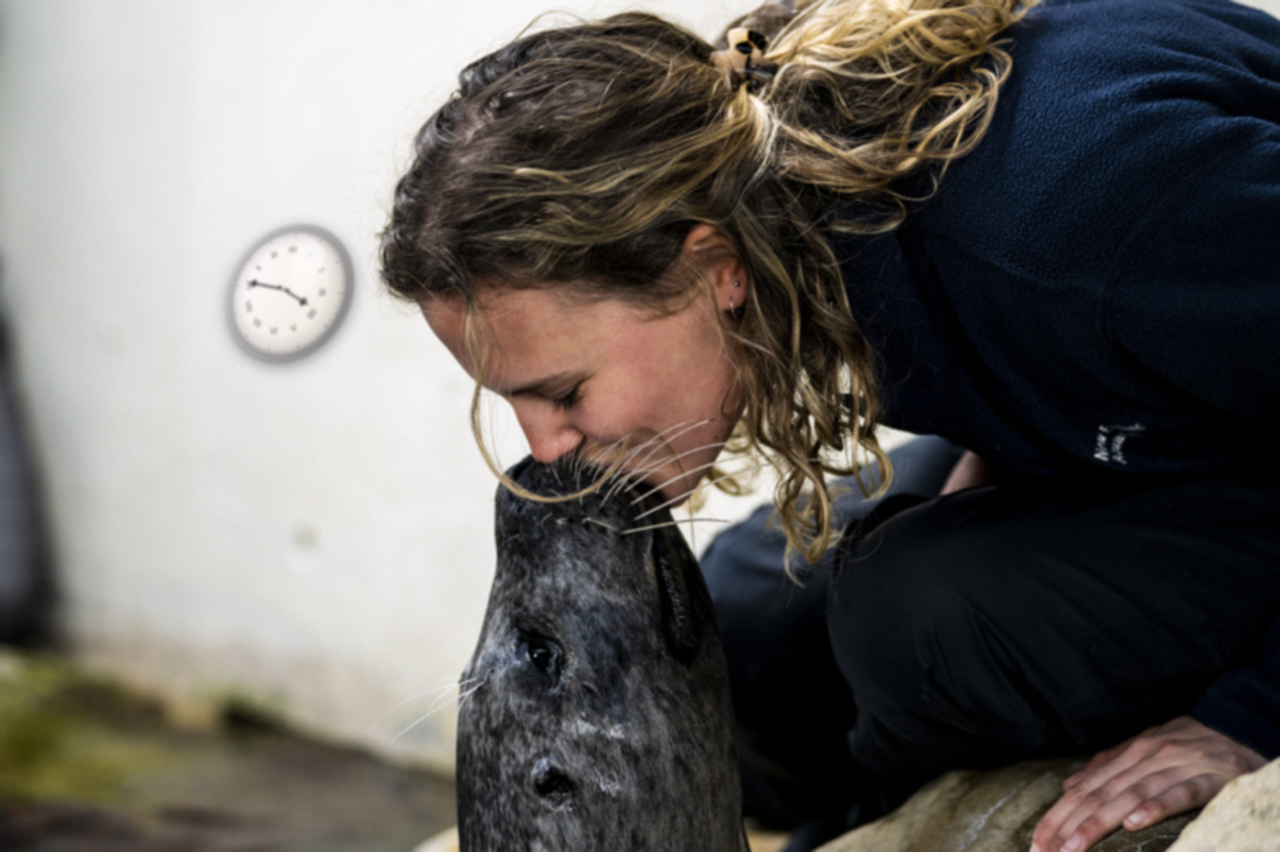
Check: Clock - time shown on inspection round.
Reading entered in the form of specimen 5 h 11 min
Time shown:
3 h 46 min
